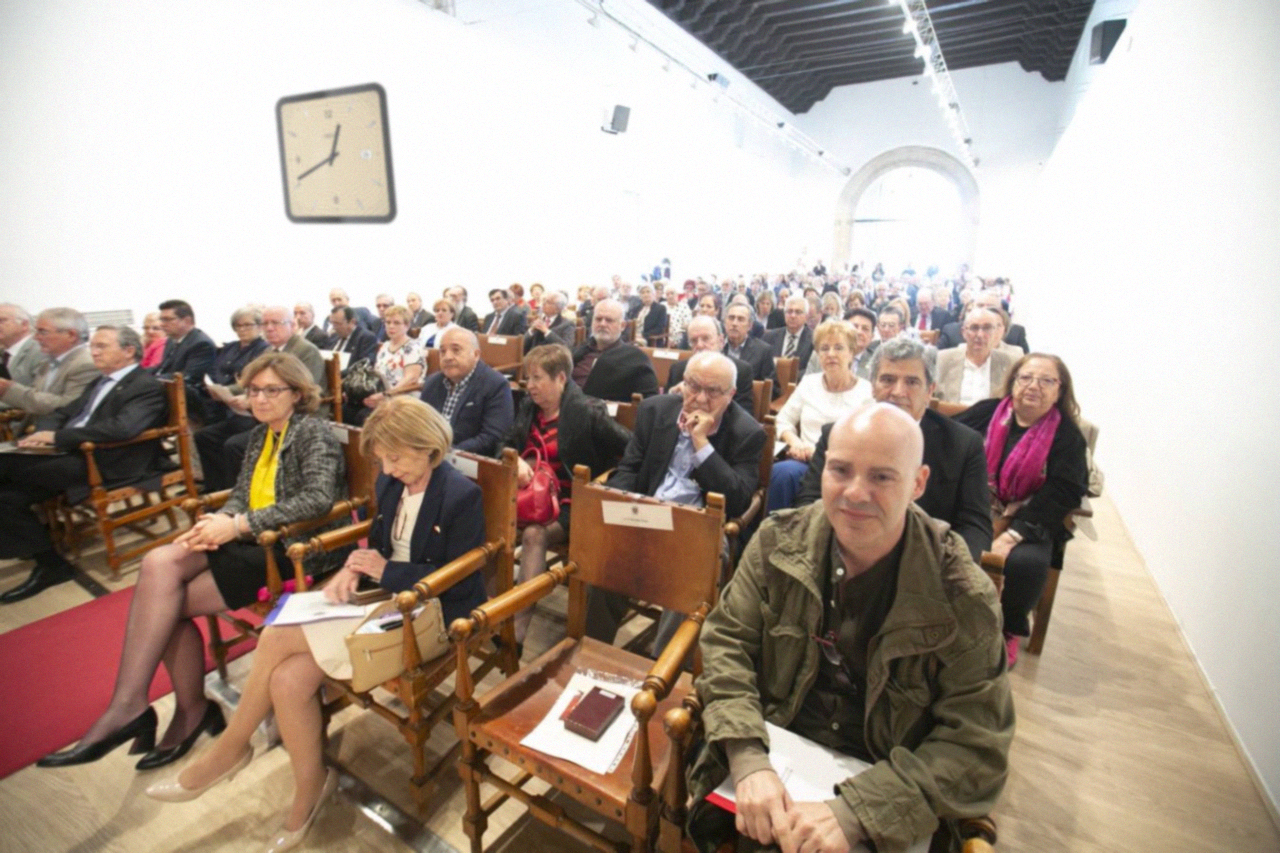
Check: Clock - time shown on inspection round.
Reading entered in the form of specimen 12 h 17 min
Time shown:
12 h 41 min
